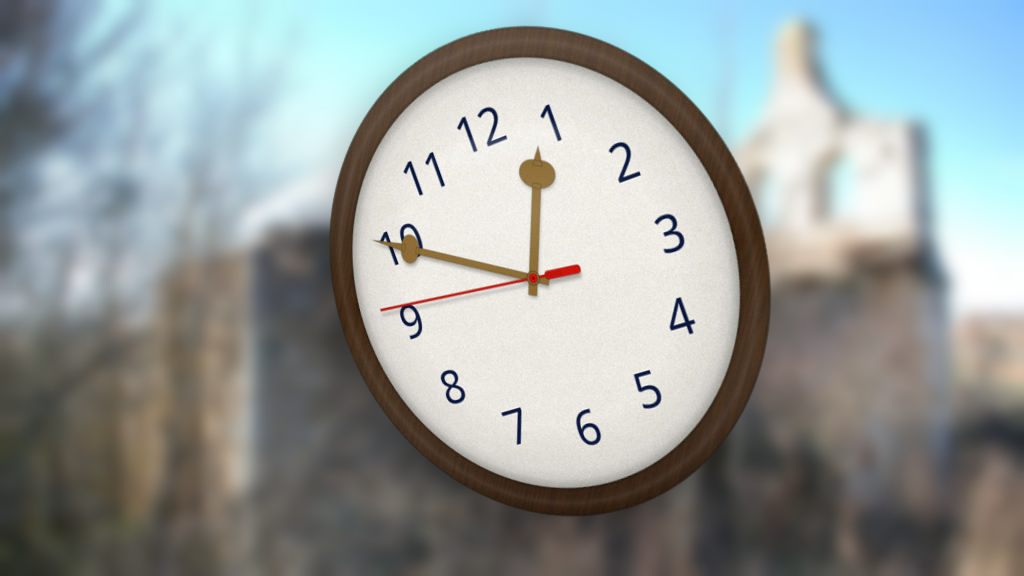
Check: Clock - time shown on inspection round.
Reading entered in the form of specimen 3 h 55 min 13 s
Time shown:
12 h 49 min 46 s
